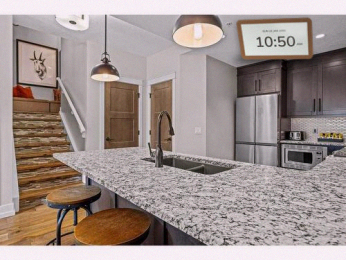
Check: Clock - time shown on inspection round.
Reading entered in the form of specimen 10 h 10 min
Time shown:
10 h 50 min
